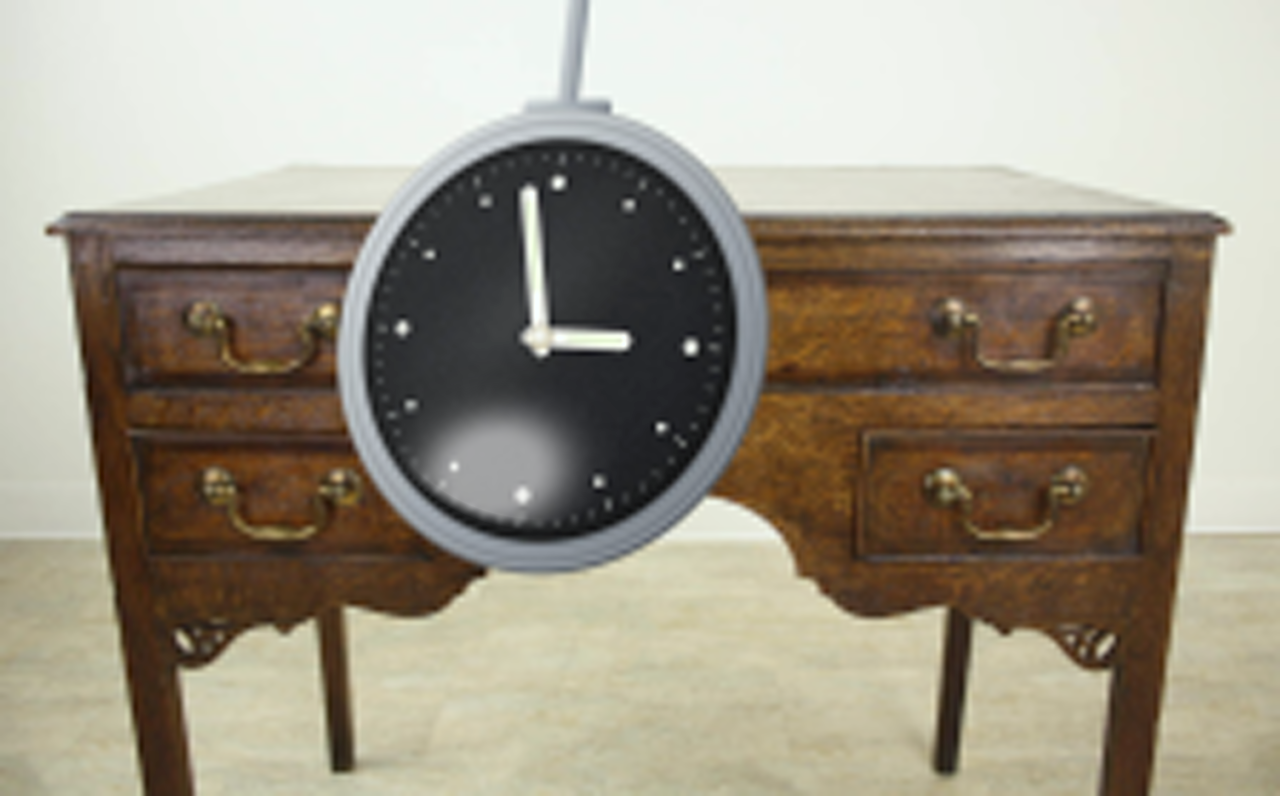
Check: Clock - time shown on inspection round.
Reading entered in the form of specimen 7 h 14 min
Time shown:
2 h 58 min
